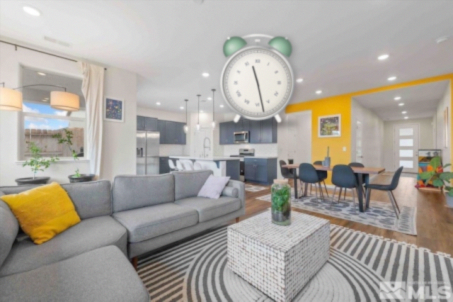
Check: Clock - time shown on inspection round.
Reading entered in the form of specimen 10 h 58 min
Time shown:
11 h 28 min
